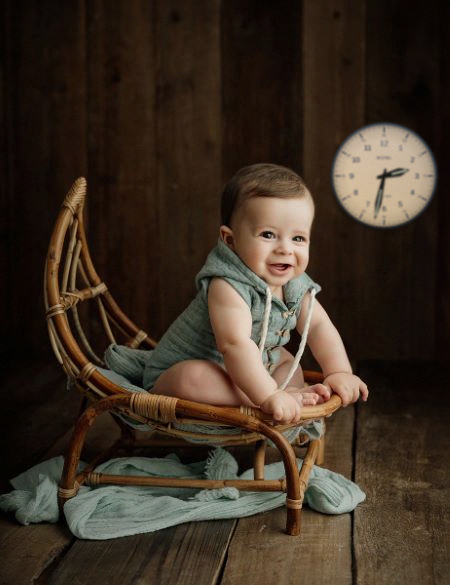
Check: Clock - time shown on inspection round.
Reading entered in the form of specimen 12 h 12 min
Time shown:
2 h 32 min
